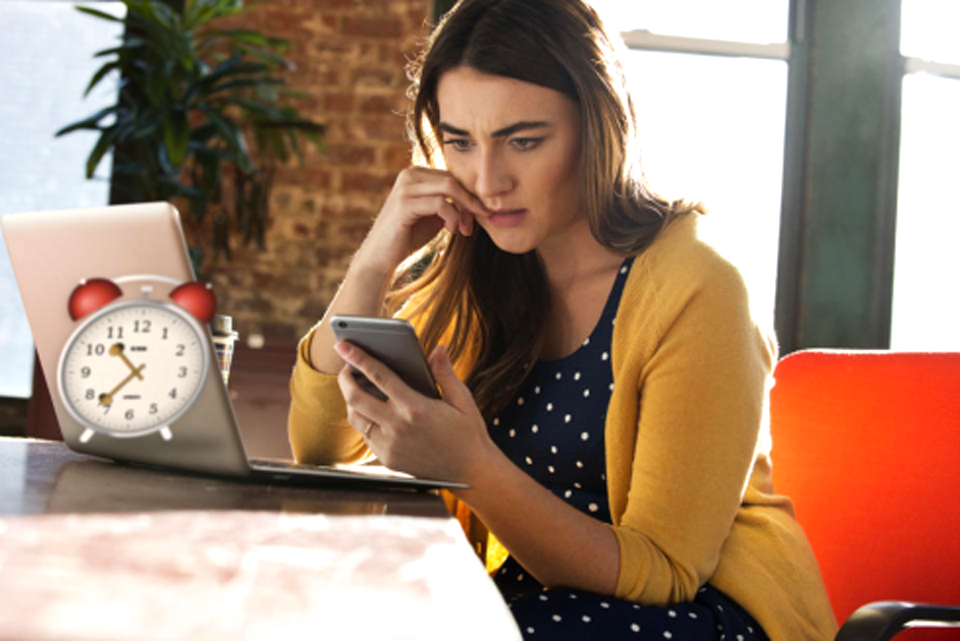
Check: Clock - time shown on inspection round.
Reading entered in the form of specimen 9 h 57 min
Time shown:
10 h 37 min
